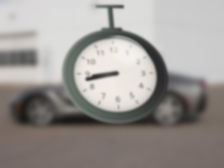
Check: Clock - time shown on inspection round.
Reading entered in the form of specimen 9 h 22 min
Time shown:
8 h 43 min
